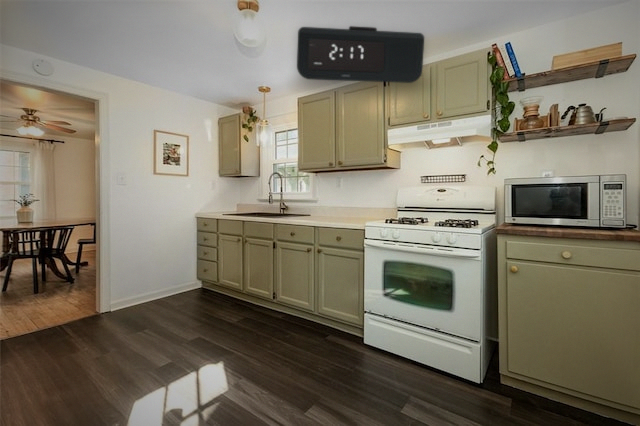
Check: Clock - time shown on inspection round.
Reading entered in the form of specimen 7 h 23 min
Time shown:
2 h 17 min
